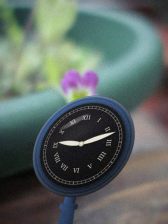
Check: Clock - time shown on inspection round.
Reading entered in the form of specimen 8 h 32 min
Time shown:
9 h 12 min
